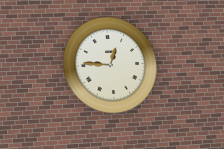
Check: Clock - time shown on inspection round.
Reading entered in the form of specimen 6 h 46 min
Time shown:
12 h 46 min
